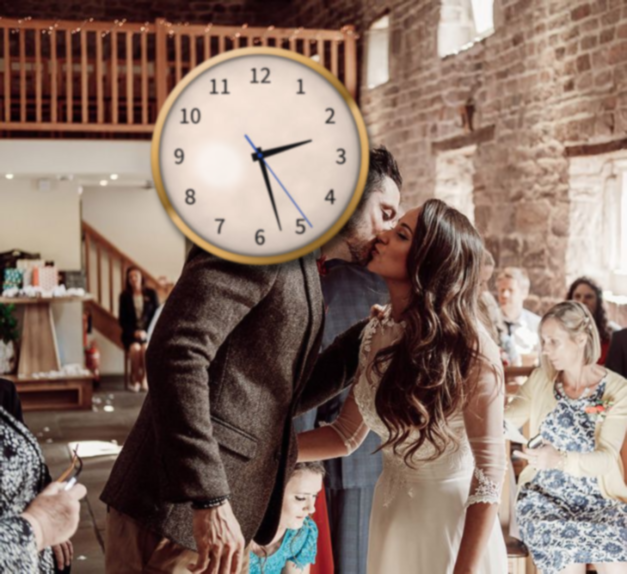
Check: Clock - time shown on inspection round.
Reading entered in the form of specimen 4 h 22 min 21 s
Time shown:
2 h 27 min 24 s
